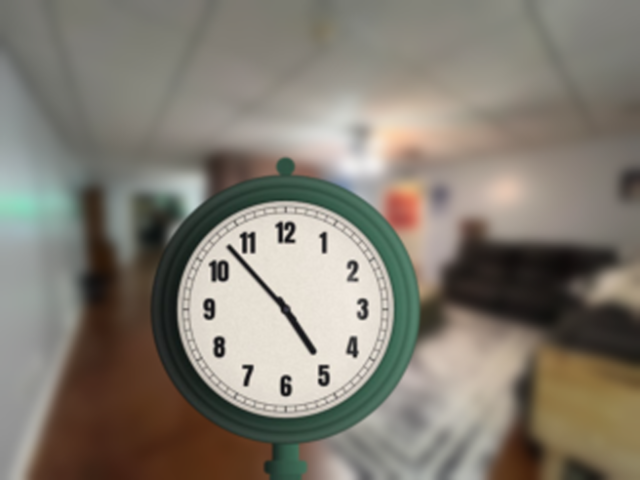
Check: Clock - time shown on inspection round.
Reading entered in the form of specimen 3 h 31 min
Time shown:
4 h 53 min
